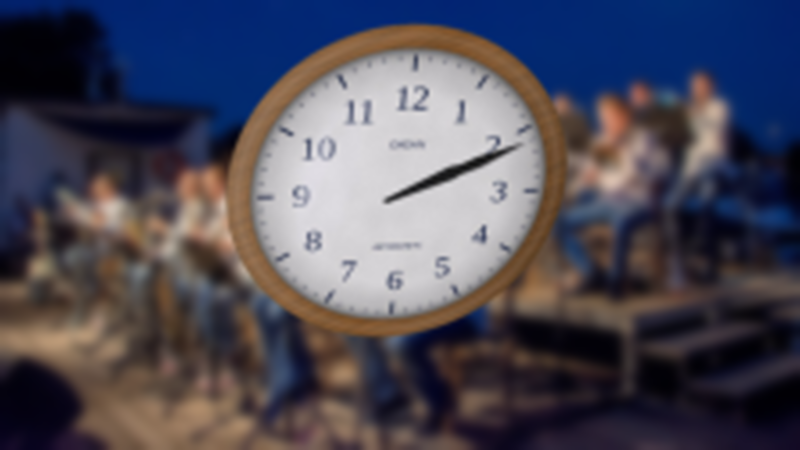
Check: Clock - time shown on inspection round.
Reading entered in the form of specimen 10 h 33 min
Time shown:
2 h 11 min
